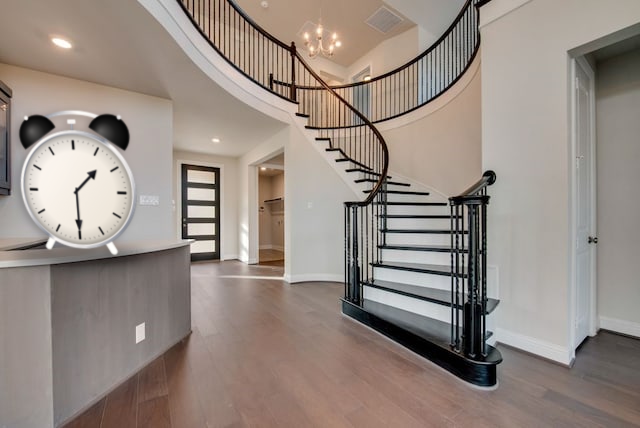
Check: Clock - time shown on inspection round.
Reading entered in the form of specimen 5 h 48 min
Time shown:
1 h 30 min
